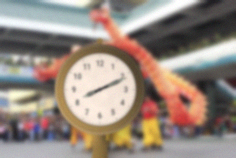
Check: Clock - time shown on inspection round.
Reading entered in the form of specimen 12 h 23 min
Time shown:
8 h 11 min
